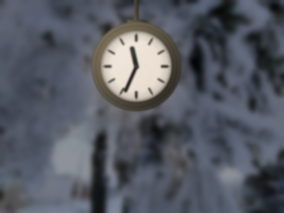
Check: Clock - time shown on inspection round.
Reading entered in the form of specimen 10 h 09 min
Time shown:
11 h 34 min
